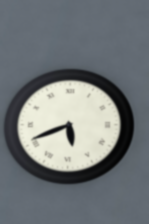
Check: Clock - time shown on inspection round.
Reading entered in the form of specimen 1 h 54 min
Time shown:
5 h 41 min
